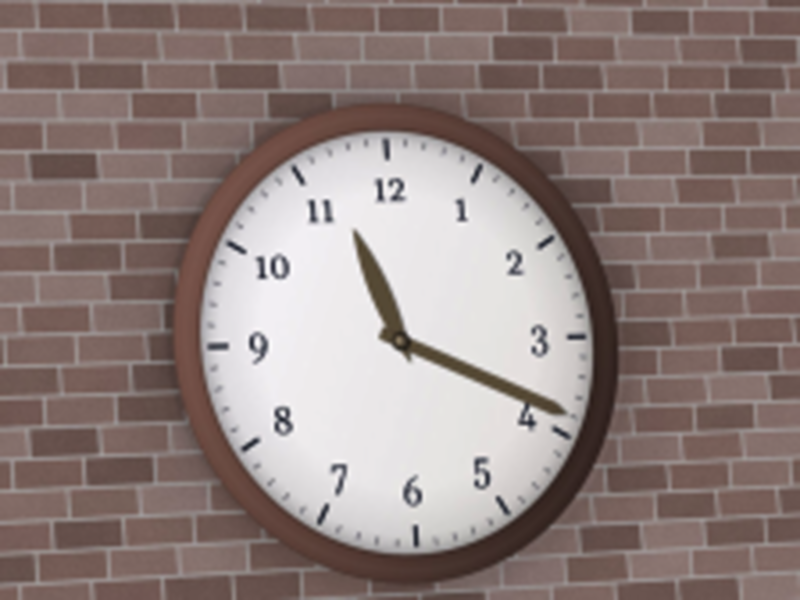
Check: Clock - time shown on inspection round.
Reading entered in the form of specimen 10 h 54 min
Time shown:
11 h 19 min
